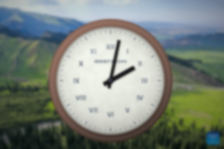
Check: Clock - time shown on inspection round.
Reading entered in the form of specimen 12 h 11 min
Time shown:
2 h 02 min
